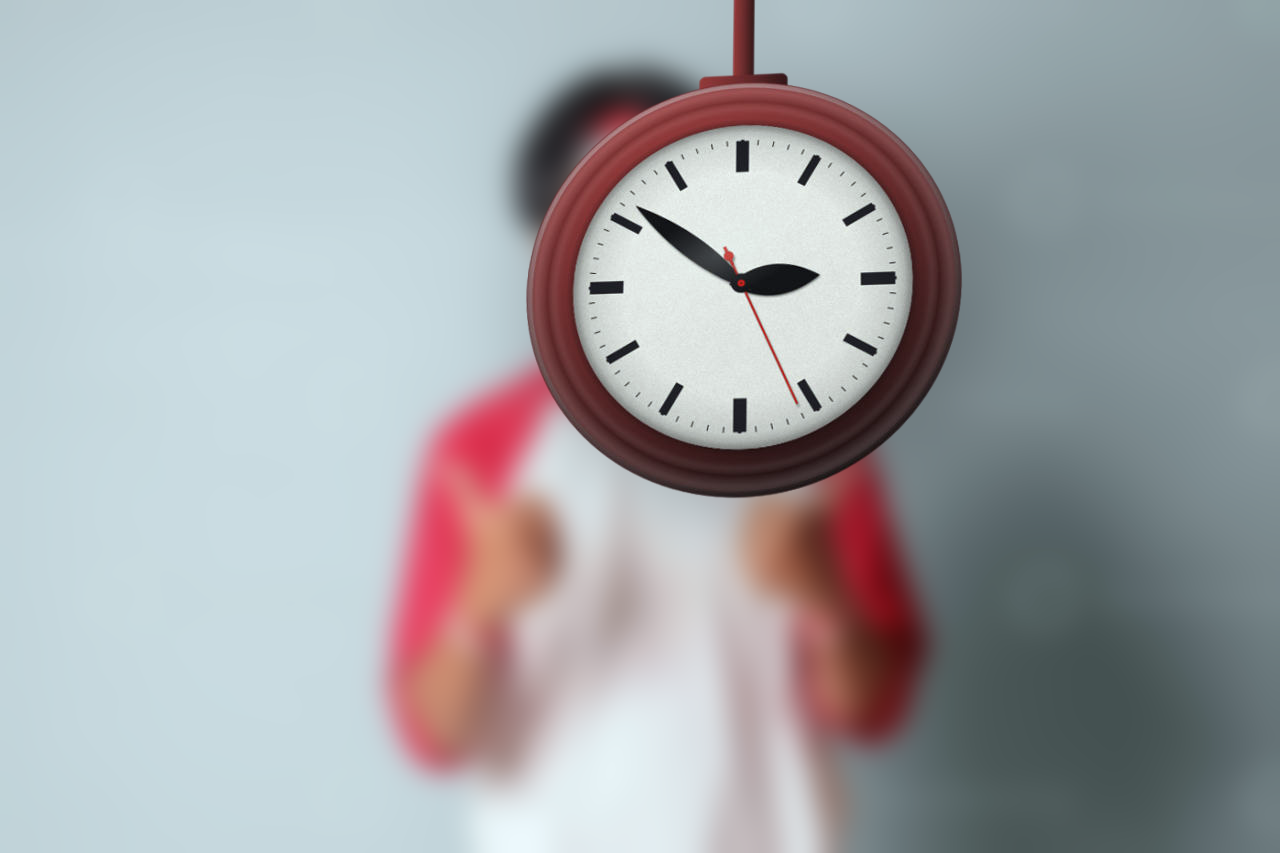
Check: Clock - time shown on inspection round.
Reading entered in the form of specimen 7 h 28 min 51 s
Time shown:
2 h 51 min 26 s
